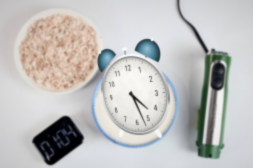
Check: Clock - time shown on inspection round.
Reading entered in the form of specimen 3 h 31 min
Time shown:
4 h 27 min
